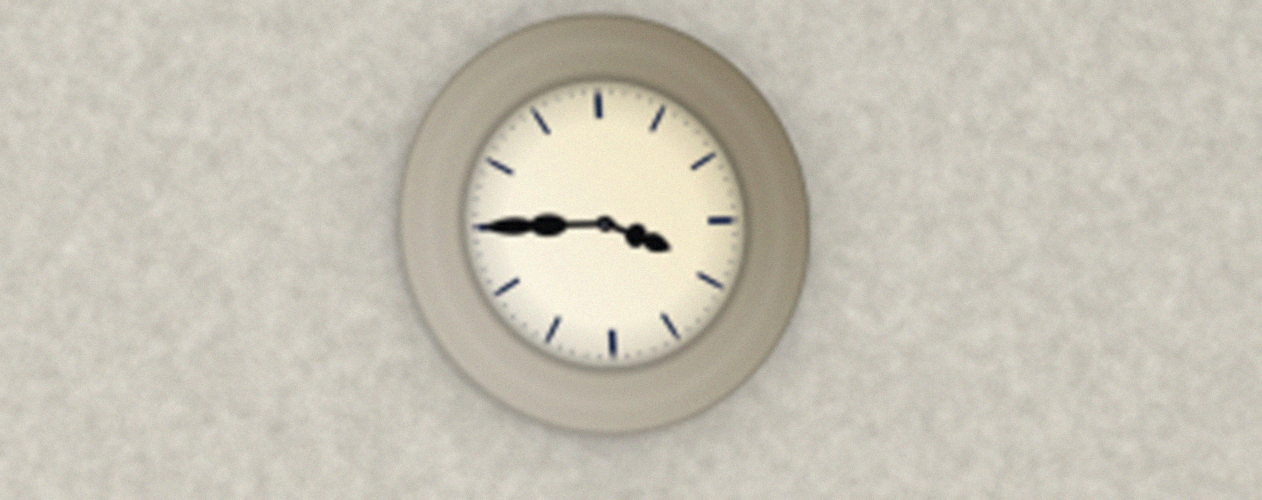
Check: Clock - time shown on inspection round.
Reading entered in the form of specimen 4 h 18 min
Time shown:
3 h 45 min
